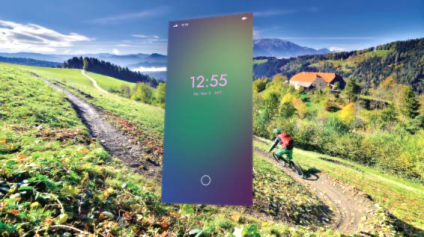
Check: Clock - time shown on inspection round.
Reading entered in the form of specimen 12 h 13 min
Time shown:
12 h 55 min
